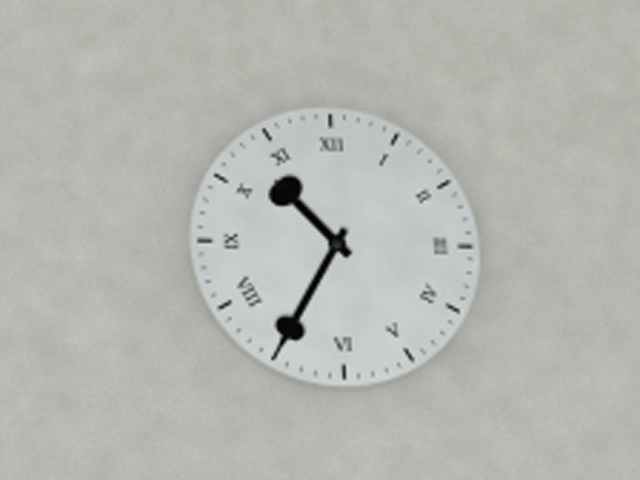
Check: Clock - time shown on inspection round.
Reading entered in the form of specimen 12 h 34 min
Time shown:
10 h 35 min
